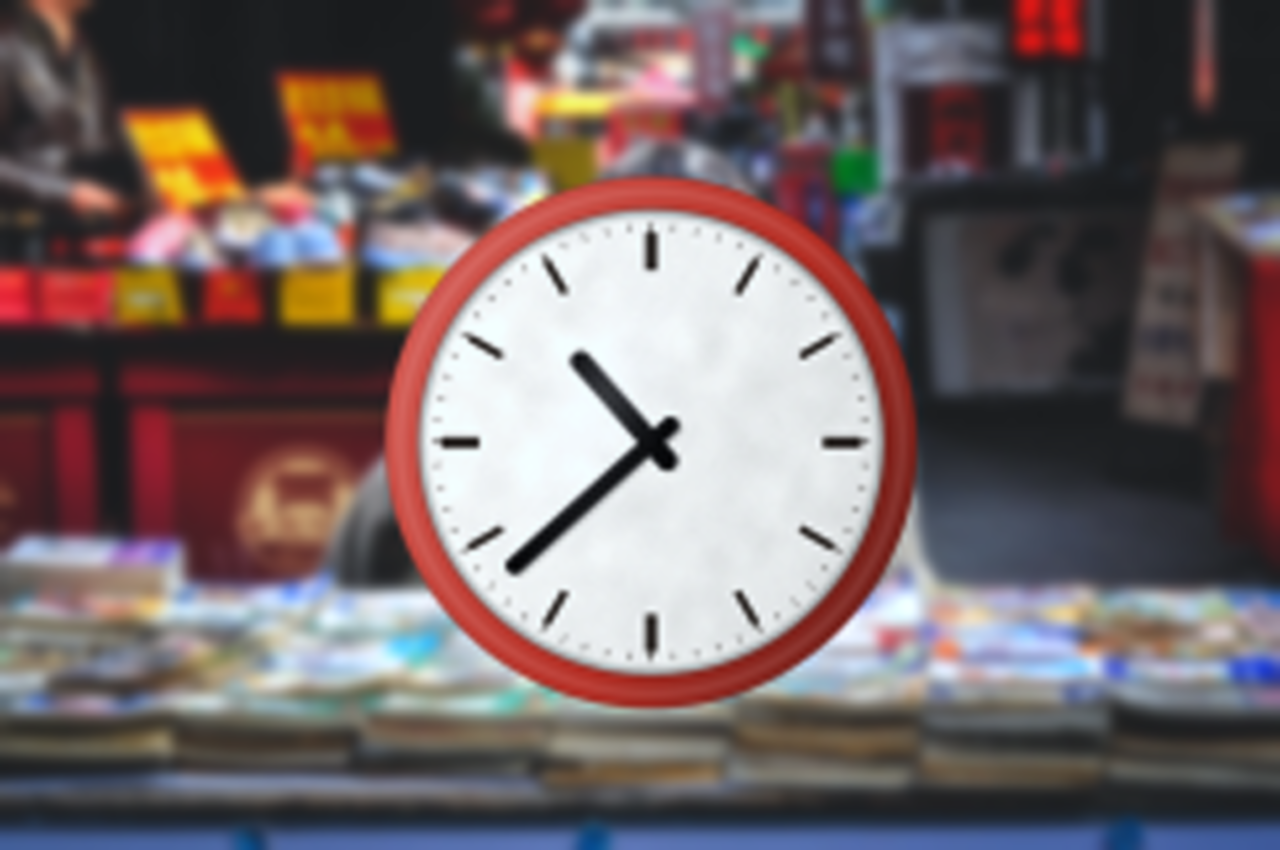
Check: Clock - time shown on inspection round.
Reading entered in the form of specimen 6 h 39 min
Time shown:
10 h 38 min
